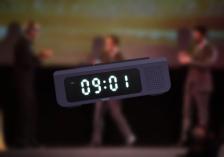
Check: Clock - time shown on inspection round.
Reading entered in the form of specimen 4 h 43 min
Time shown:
9 h 01 min
